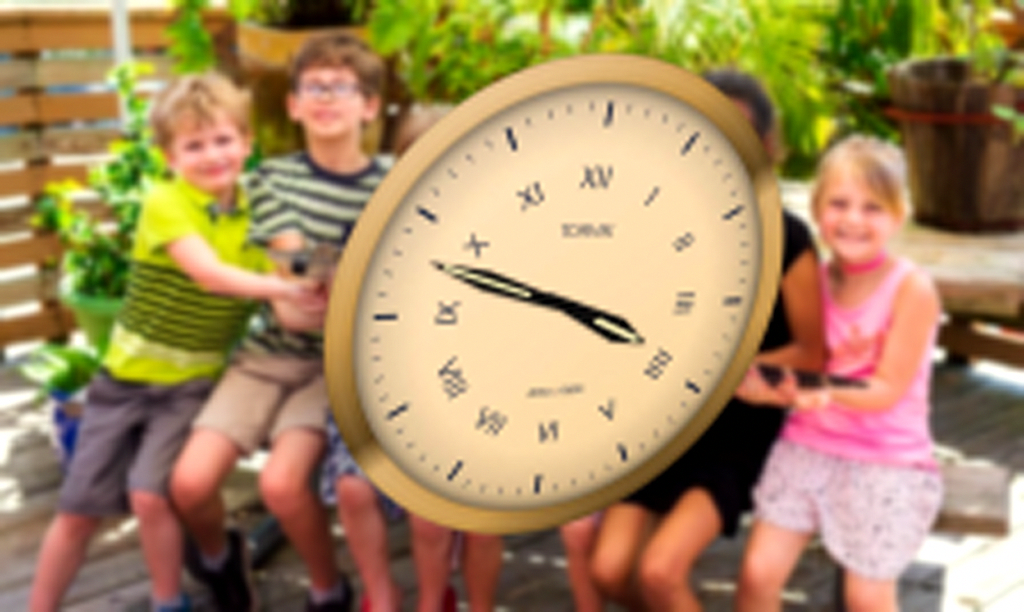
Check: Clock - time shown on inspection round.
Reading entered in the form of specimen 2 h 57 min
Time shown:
3 h 48 min
